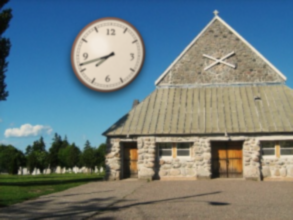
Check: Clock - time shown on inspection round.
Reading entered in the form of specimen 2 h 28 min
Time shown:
7 h 42 min
